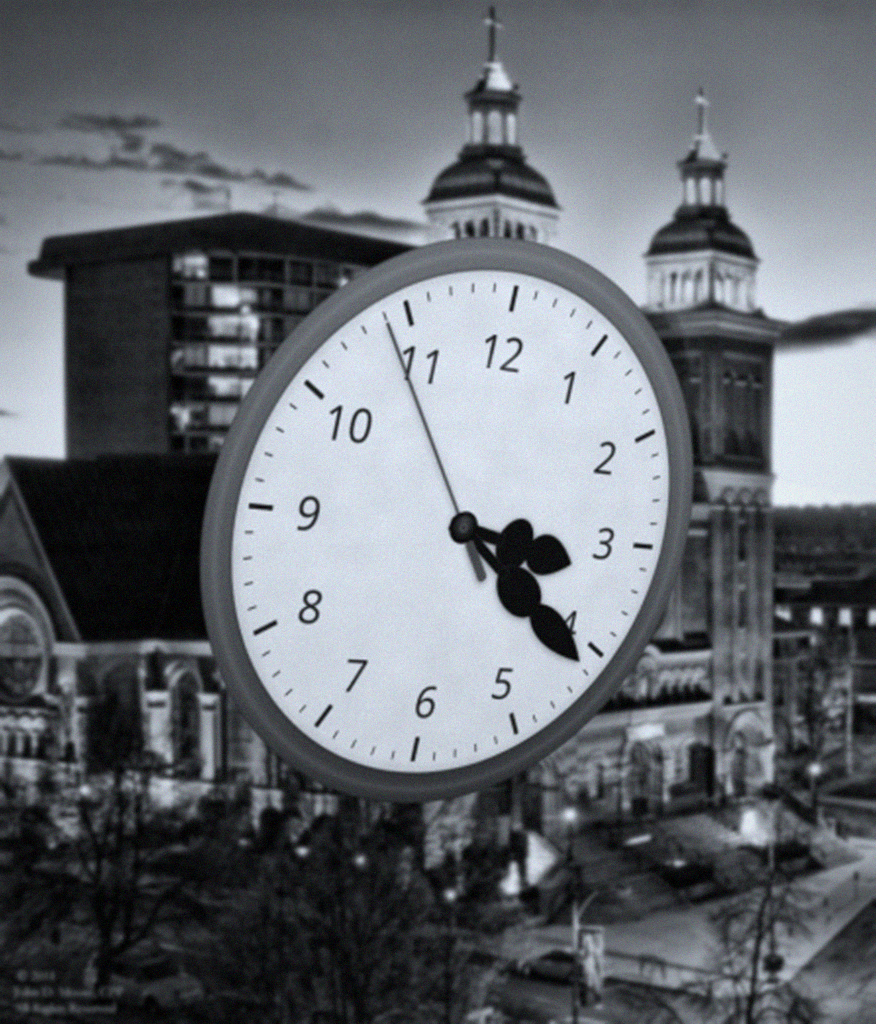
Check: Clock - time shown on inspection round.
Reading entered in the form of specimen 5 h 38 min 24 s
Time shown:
3 h 20 min 54 s
